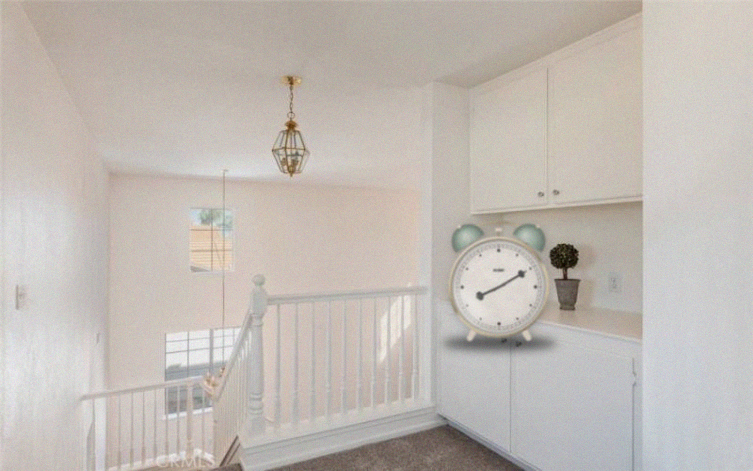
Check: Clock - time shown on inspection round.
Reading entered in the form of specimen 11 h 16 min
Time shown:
8 h 10 min
